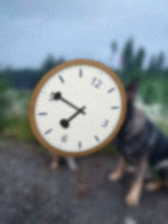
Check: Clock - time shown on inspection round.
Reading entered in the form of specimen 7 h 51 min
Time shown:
6 h 46 min
